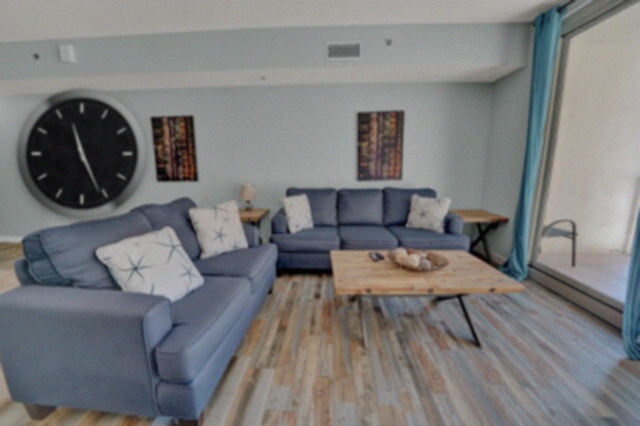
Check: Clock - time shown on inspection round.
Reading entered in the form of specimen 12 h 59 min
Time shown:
11 h 26 min
